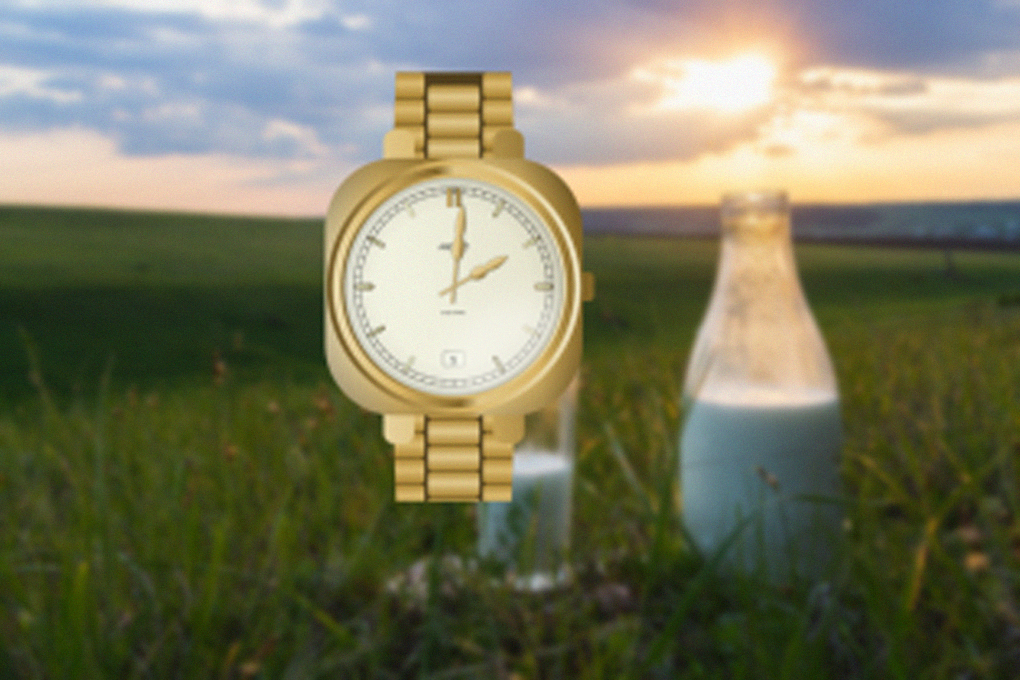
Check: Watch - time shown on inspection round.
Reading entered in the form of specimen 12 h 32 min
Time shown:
2 h 01 min
